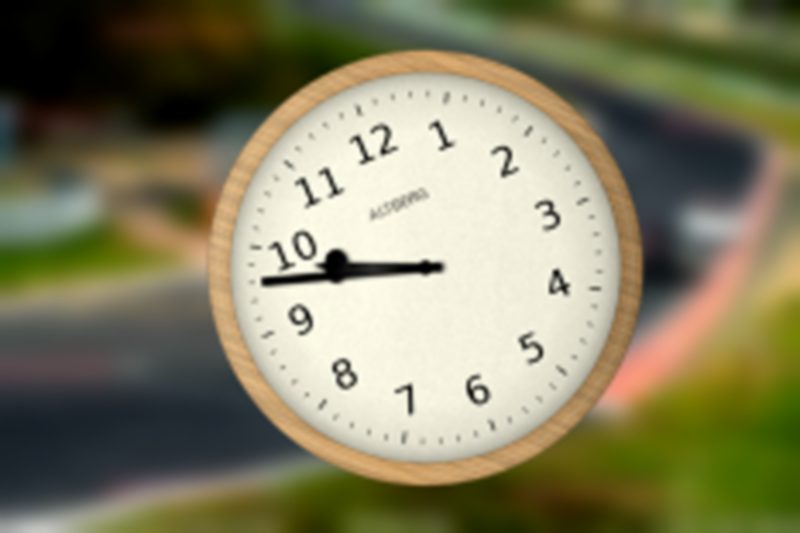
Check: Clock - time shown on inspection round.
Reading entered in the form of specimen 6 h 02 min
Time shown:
9 h 48 min
